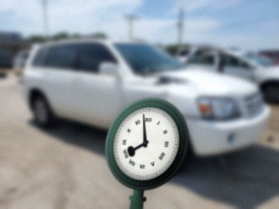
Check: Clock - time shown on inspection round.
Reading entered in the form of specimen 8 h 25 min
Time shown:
7 h 58 min
